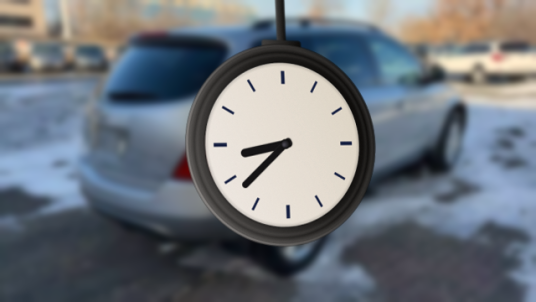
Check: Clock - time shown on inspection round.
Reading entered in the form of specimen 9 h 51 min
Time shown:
8 h 38 min
